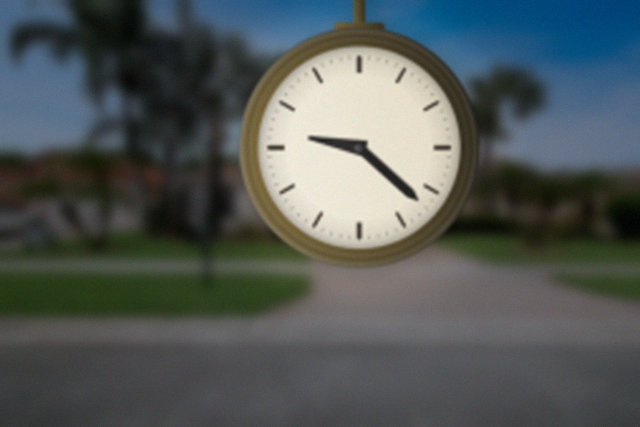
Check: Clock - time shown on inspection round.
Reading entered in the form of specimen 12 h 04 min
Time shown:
9 h 22 min
